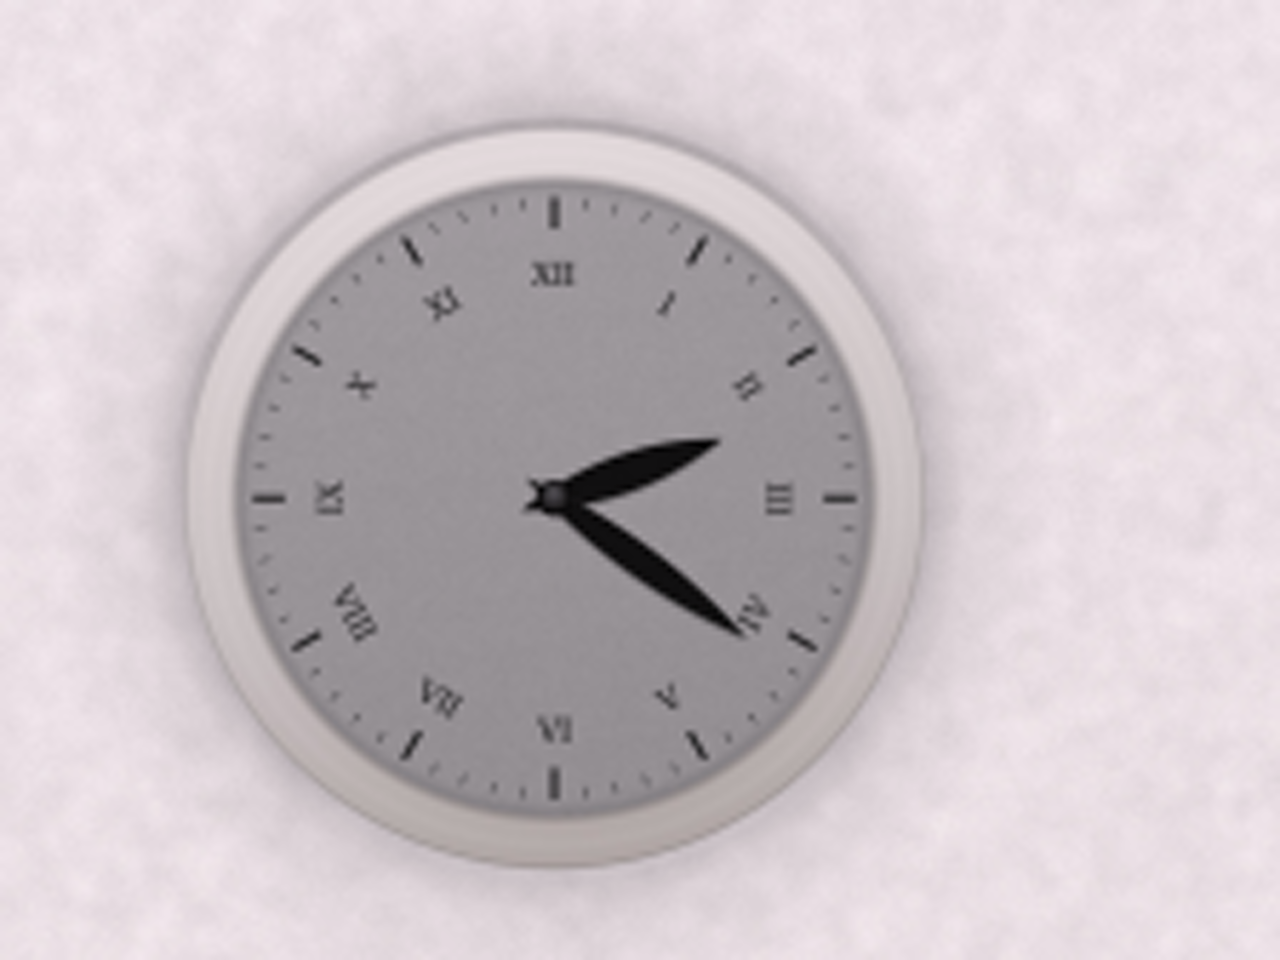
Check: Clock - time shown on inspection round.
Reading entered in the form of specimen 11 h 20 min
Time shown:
2 h 21 min
